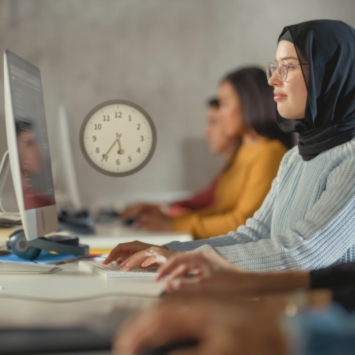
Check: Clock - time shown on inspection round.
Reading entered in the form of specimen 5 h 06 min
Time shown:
5 h 36 min
